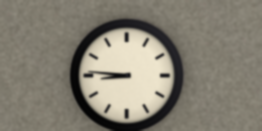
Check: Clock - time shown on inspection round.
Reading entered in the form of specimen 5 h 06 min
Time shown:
8 h 46 min
